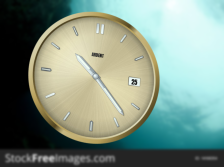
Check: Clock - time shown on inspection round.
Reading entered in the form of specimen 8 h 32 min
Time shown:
10 h 23 min
